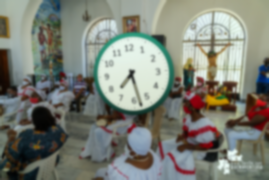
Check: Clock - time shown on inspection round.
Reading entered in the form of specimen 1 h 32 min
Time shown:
7 h 28 min
